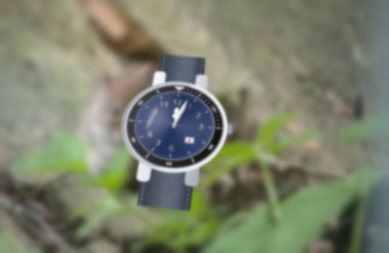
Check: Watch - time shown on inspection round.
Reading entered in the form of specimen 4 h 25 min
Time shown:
12 h 03 min
